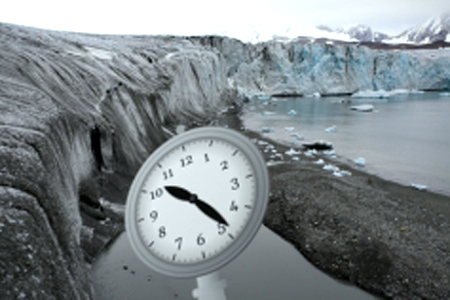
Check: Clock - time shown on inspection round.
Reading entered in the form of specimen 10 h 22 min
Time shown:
10 h 24 min
